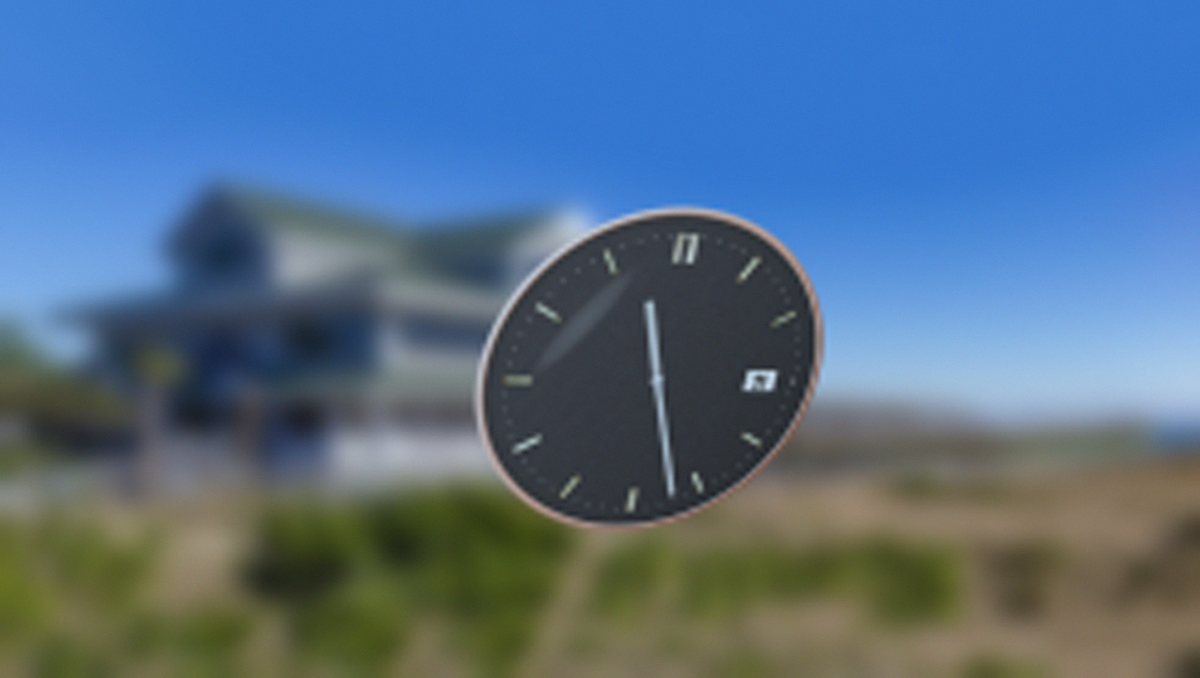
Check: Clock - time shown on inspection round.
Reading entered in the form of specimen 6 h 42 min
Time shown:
11 h 27 min
